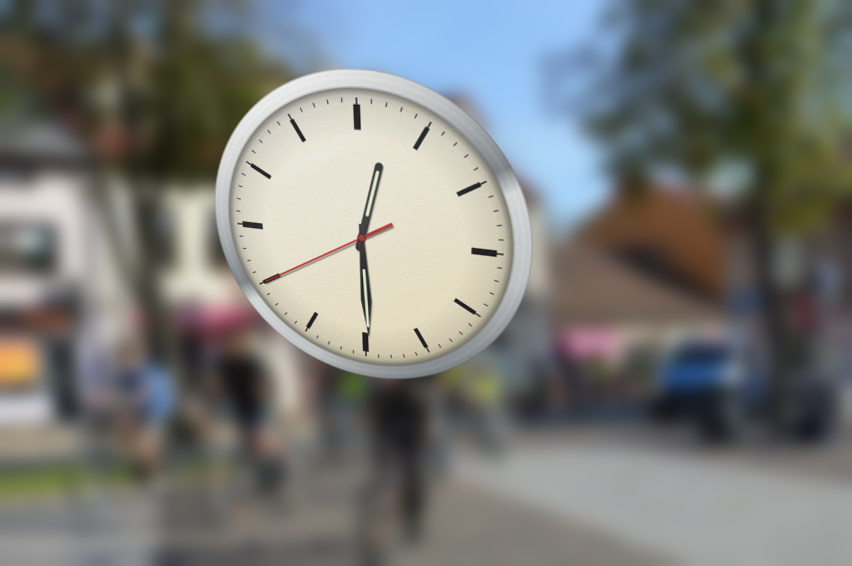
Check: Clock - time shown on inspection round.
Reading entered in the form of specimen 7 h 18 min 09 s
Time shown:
12 h 29 min 40 s
